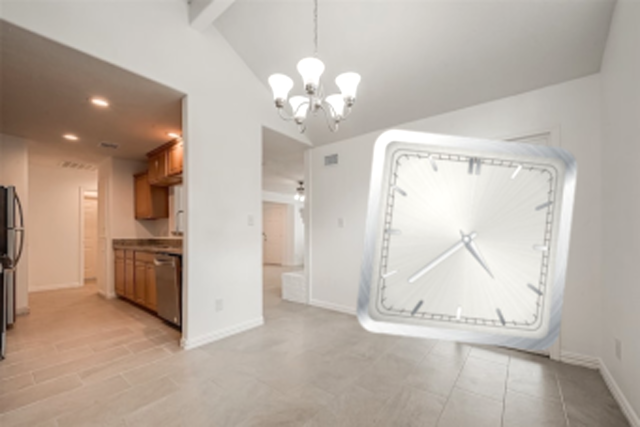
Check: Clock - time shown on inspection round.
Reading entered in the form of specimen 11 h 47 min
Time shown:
4 h 38 min
